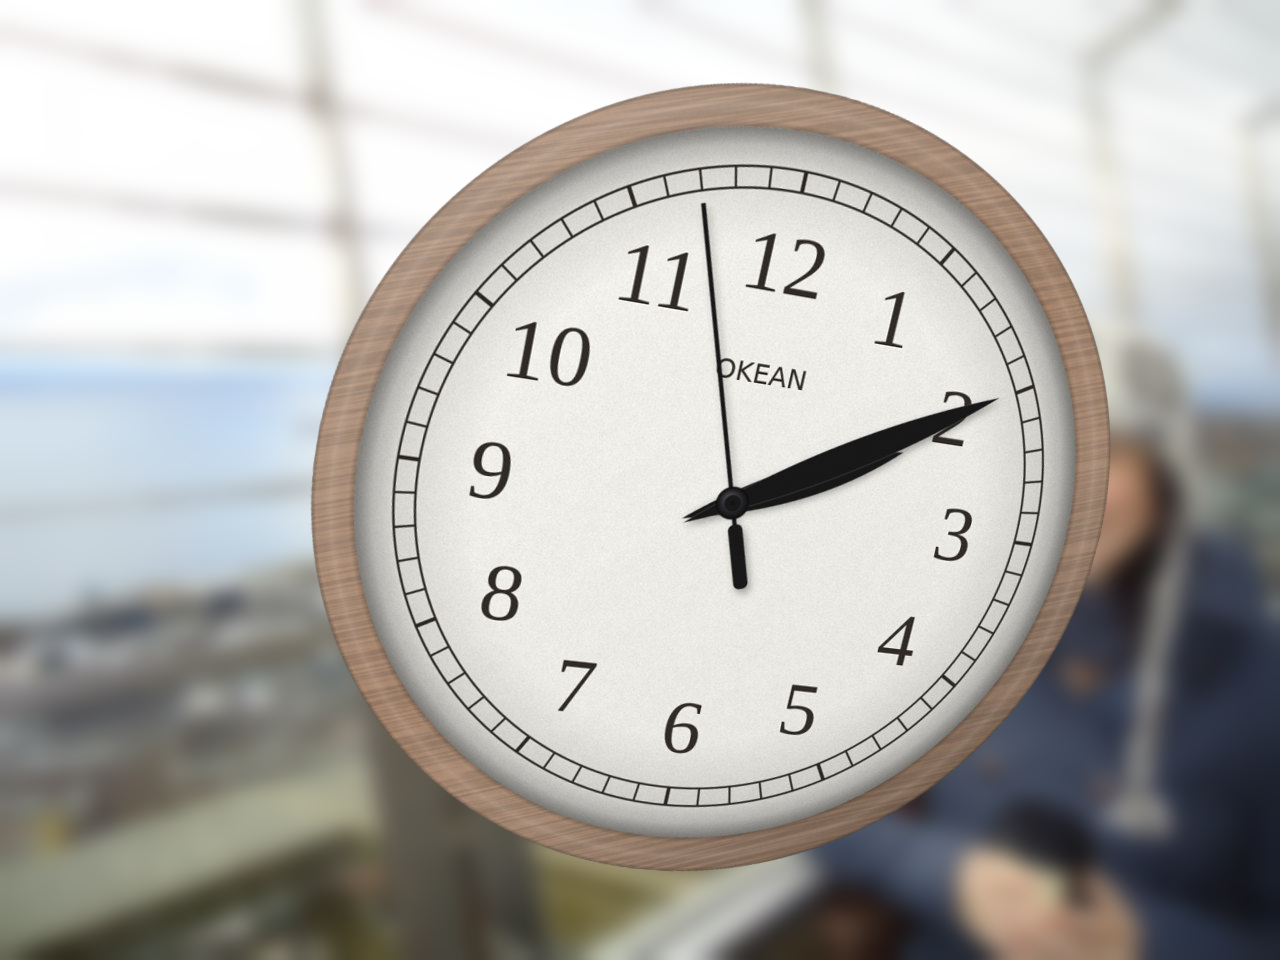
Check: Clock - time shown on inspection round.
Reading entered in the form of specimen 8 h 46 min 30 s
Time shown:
2 h 09 min 57 s
